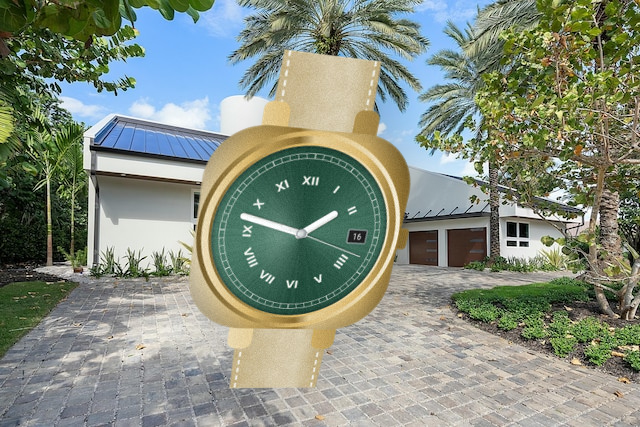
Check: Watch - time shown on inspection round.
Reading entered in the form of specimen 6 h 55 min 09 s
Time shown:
1 h 47 min 18 s
